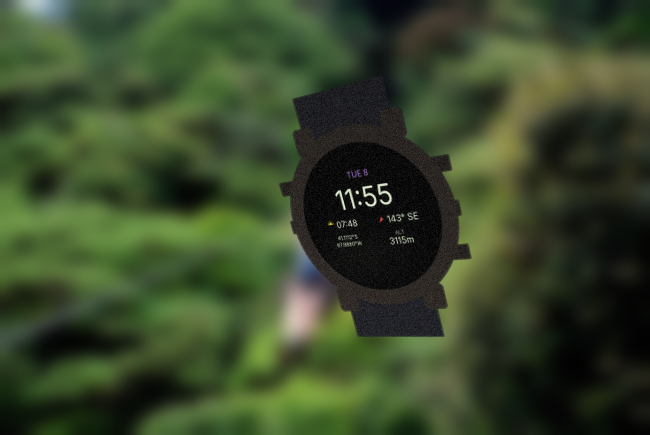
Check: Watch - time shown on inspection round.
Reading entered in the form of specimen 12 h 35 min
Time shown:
11 h 55 min
